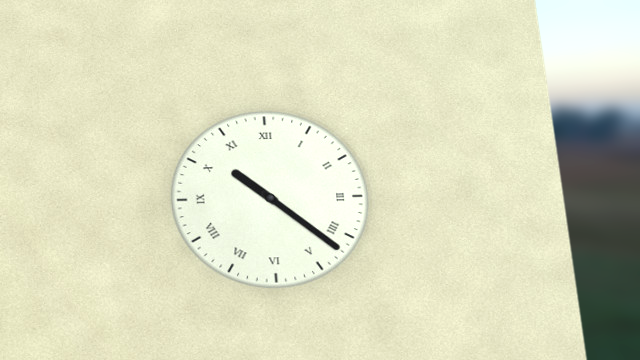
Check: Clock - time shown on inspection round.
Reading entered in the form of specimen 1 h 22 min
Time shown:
10 h 22 min
